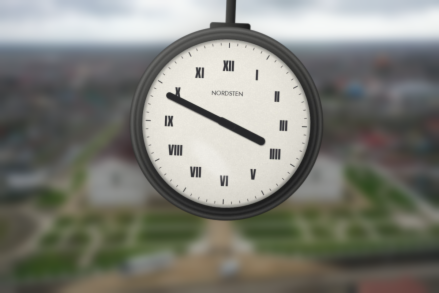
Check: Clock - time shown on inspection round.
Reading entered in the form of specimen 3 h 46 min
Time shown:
3 h 49 min
